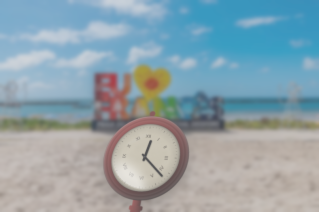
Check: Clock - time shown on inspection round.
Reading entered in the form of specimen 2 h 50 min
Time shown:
12 h 22 min
